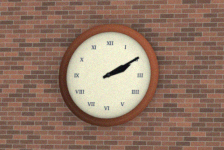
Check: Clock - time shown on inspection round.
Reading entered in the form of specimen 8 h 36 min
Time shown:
2 h 10 min
